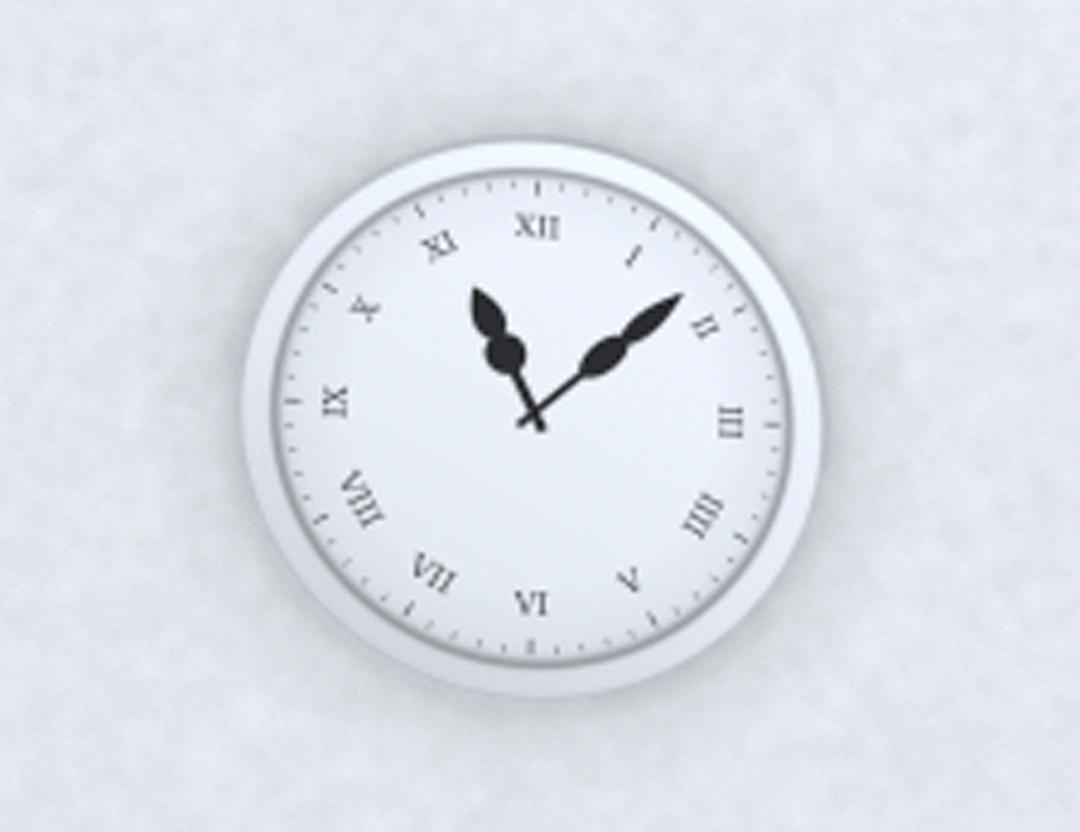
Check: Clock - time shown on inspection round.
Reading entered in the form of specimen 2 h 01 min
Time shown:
11 h 08 min
